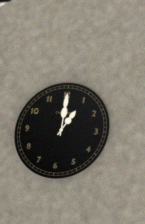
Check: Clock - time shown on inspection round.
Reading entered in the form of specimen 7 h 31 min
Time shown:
1 h 00 min
